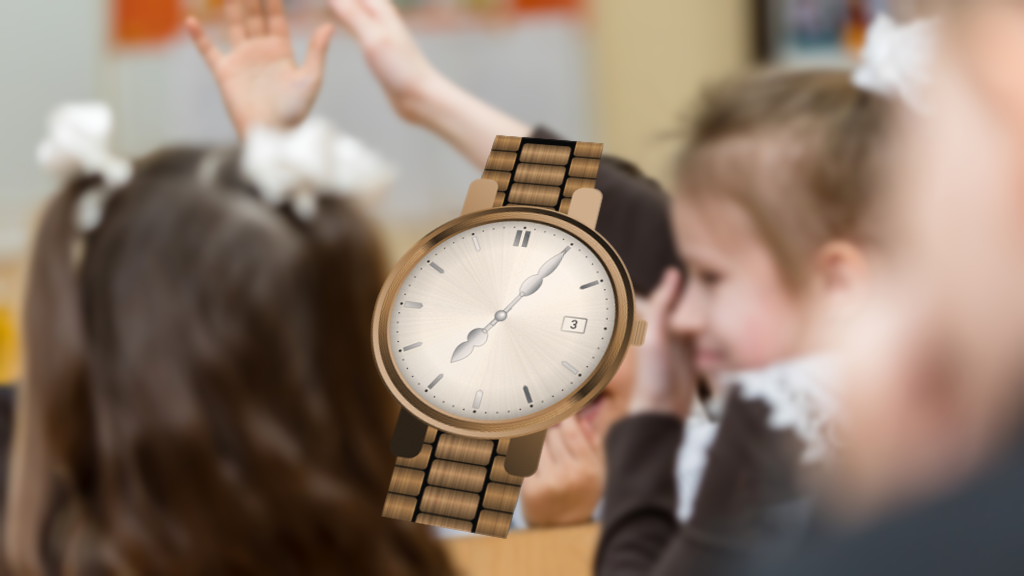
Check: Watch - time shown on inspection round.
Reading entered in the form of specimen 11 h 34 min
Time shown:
7 h 05 min
